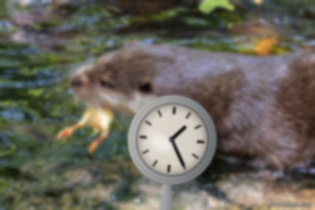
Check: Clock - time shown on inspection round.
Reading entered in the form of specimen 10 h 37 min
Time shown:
1 h 25 min
